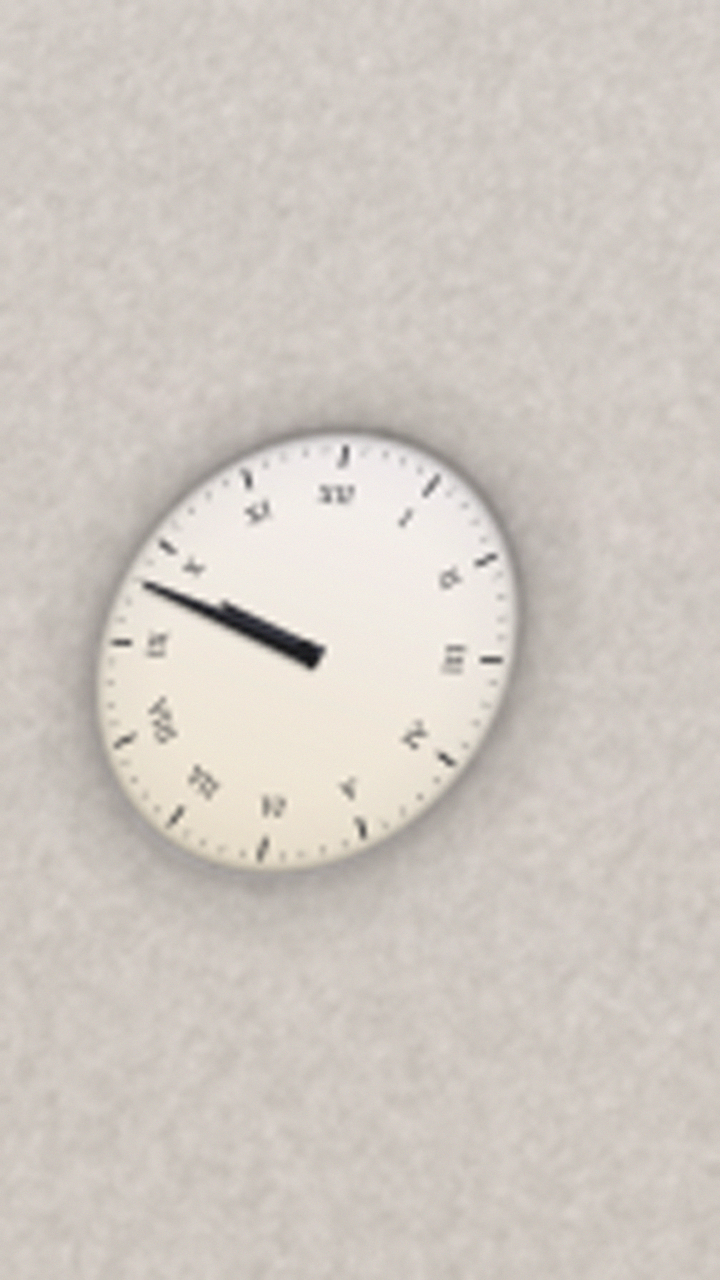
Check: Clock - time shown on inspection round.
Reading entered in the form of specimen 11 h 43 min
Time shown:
9 h 48 min
